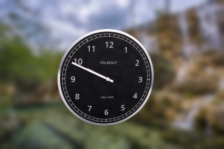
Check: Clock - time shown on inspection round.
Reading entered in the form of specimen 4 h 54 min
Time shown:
9 h 49 min
